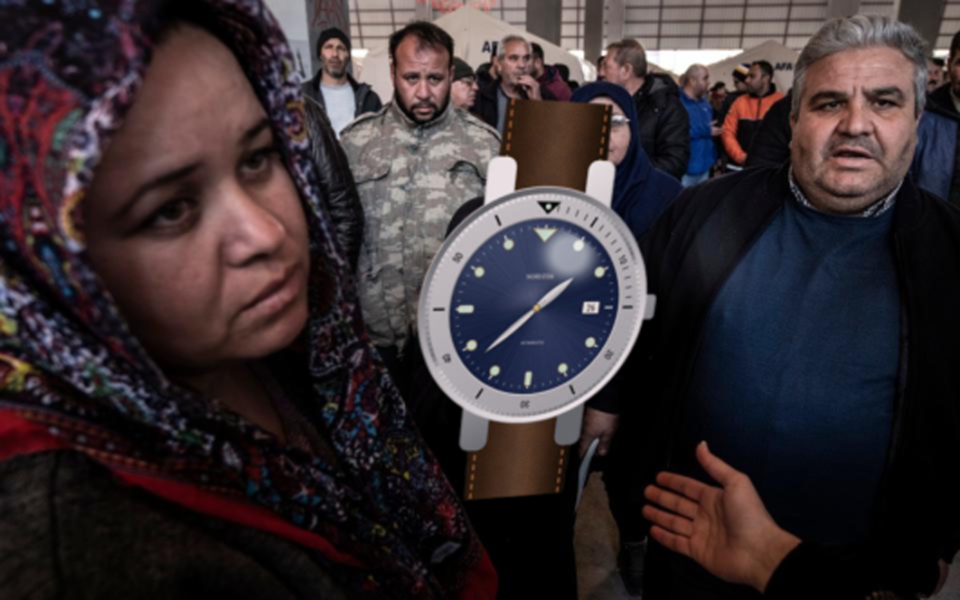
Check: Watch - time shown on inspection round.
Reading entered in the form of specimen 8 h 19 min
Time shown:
1 h 38 min
